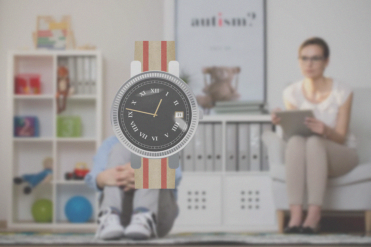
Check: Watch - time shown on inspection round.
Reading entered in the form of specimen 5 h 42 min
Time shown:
12 h 47 min
